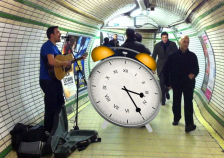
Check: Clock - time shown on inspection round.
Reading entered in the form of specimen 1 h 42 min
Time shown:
3 h 25 min
